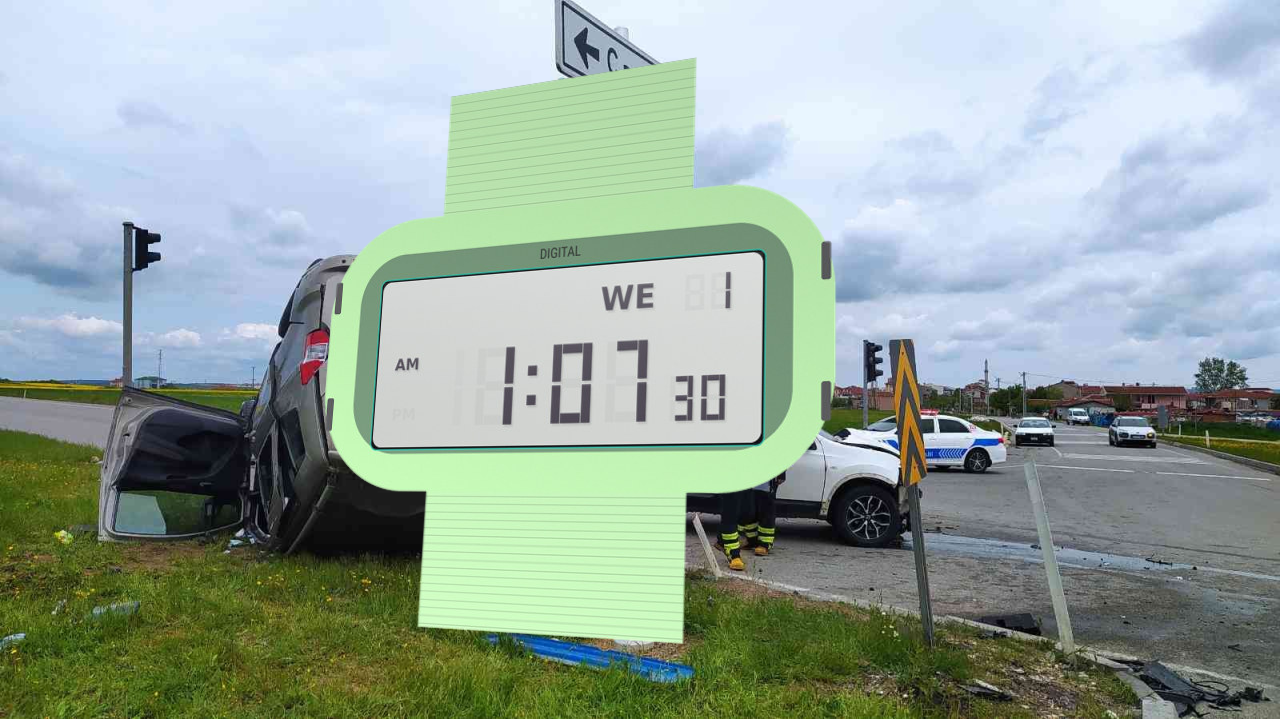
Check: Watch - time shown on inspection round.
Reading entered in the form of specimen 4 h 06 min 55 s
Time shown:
1 h 07 min 30 s
